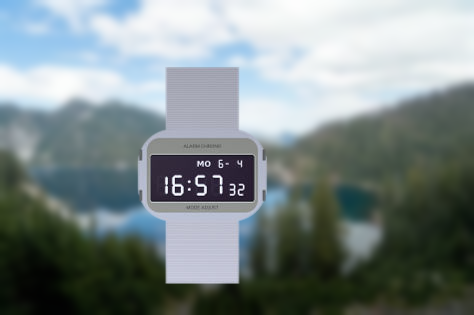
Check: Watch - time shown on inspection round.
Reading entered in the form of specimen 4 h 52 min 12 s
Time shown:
16 h 57 min 32 s
